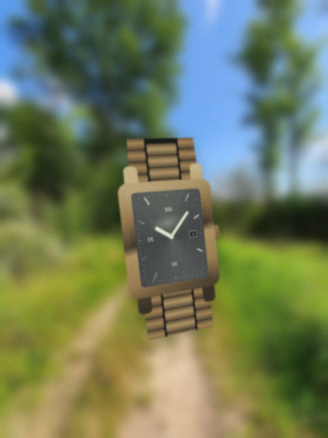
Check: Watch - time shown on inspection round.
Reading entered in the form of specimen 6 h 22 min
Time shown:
10 h 07 min
